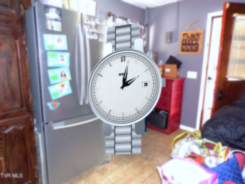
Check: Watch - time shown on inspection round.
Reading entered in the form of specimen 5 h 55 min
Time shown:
2 h 02 min
